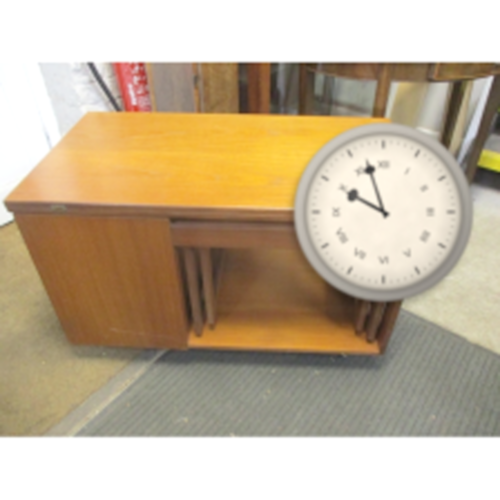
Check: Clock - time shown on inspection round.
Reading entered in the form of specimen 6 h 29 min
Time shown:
9 h 57 min
